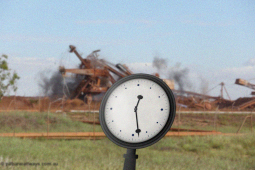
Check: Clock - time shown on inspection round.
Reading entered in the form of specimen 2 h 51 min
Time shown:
12 h 28 min
